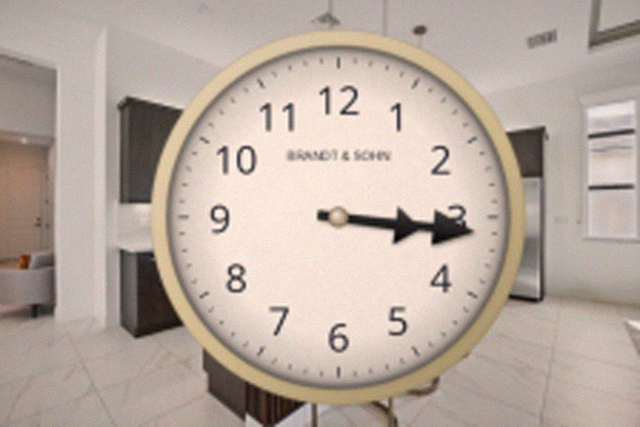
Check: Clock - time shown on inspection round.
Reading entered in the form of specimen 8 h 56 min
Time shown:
3 h 16 min
